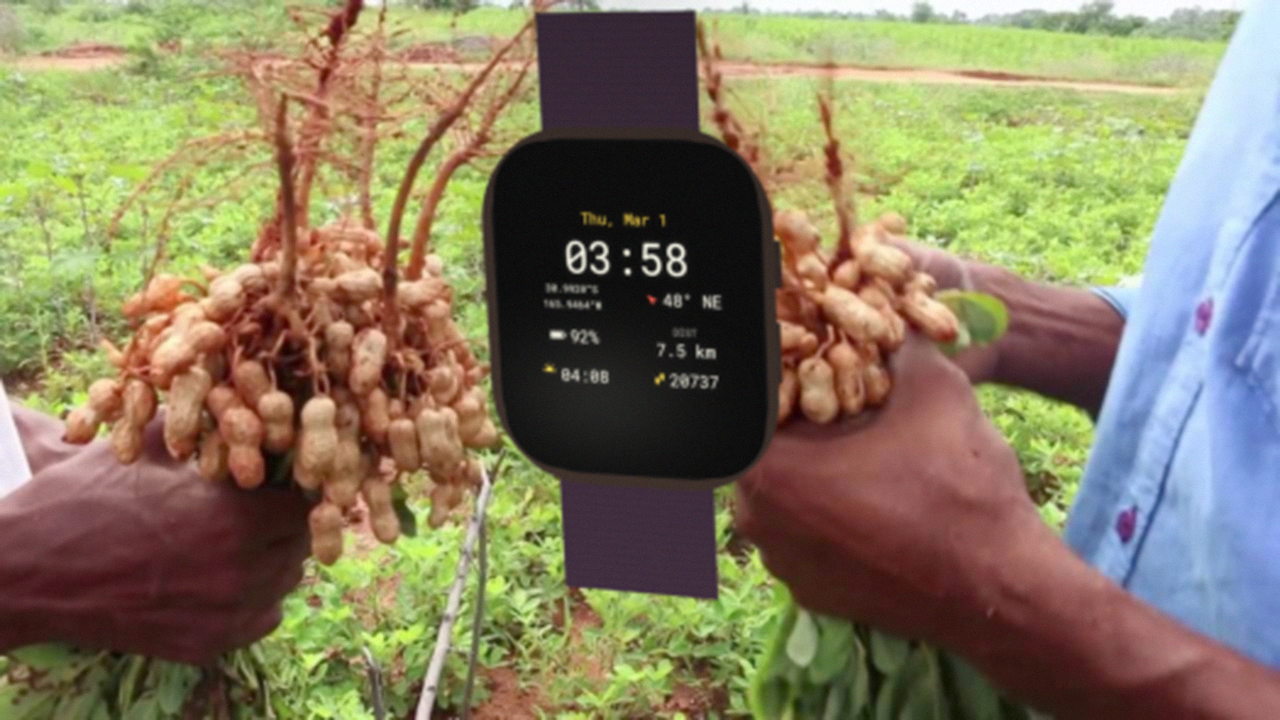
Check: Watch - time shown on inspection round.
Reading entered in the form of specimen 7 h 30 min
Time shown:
3 h 58 min
